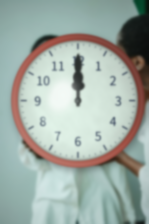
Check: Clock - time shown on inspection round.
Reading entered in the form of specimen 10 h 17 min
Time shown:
12 h 00 min
